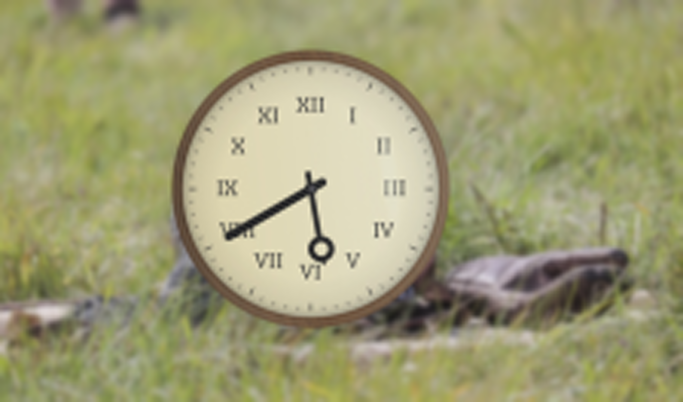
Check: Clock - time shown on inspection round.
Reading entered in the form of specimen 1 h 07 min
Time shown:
5 h 40 min
